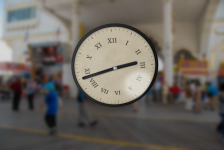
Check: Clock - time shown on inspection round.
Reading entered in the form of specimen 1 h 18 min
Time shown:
2 h 43 min
